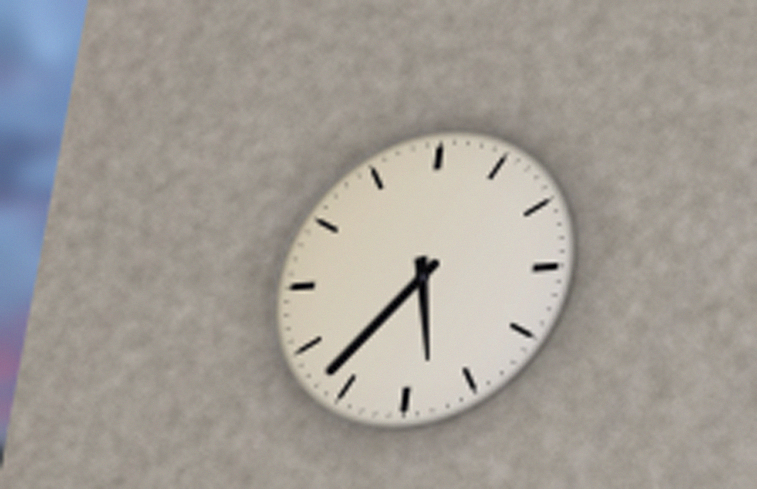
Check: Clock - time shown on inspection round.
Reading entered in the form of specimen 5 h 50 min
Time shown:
5 h 37 min
